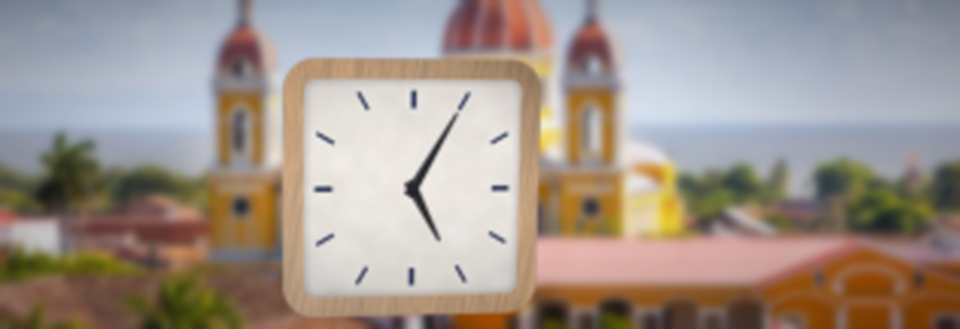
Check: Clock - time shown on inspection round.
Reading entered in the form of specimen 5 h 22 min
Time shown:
5 h 05 min
